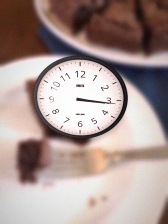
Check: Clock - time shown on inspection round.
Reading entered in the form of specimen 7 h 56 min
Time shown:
3 h 16 min
